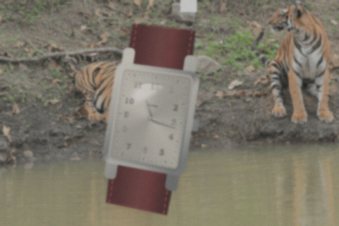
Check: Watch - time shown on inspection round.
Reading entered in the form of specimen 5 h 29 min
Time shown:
11 h 17 min
